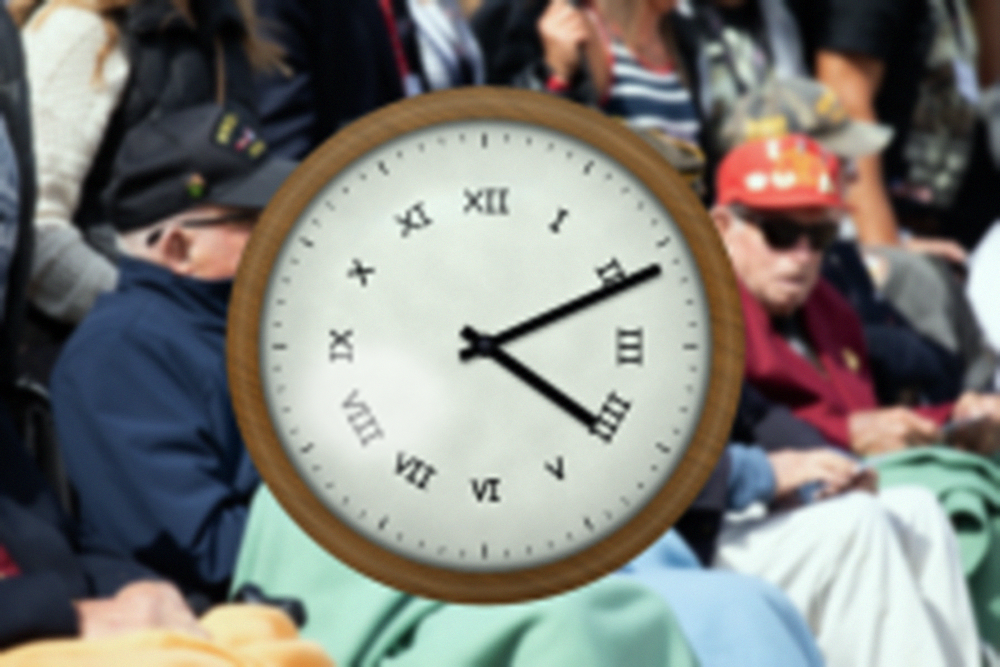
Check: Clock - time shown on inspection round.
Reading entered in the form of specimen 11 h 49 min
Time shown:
4 h 11 min
